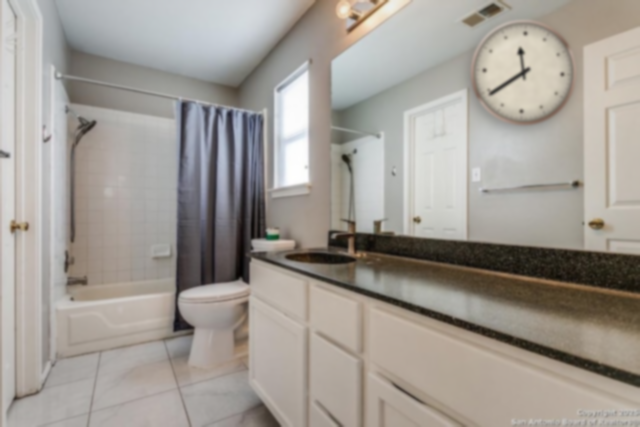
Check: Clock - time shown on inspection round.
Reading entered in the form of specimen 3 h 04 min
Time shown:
11 h 39 min
